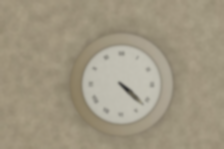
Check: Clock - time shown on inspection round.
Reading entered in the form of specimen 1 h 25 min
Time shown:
4 h 22 min
